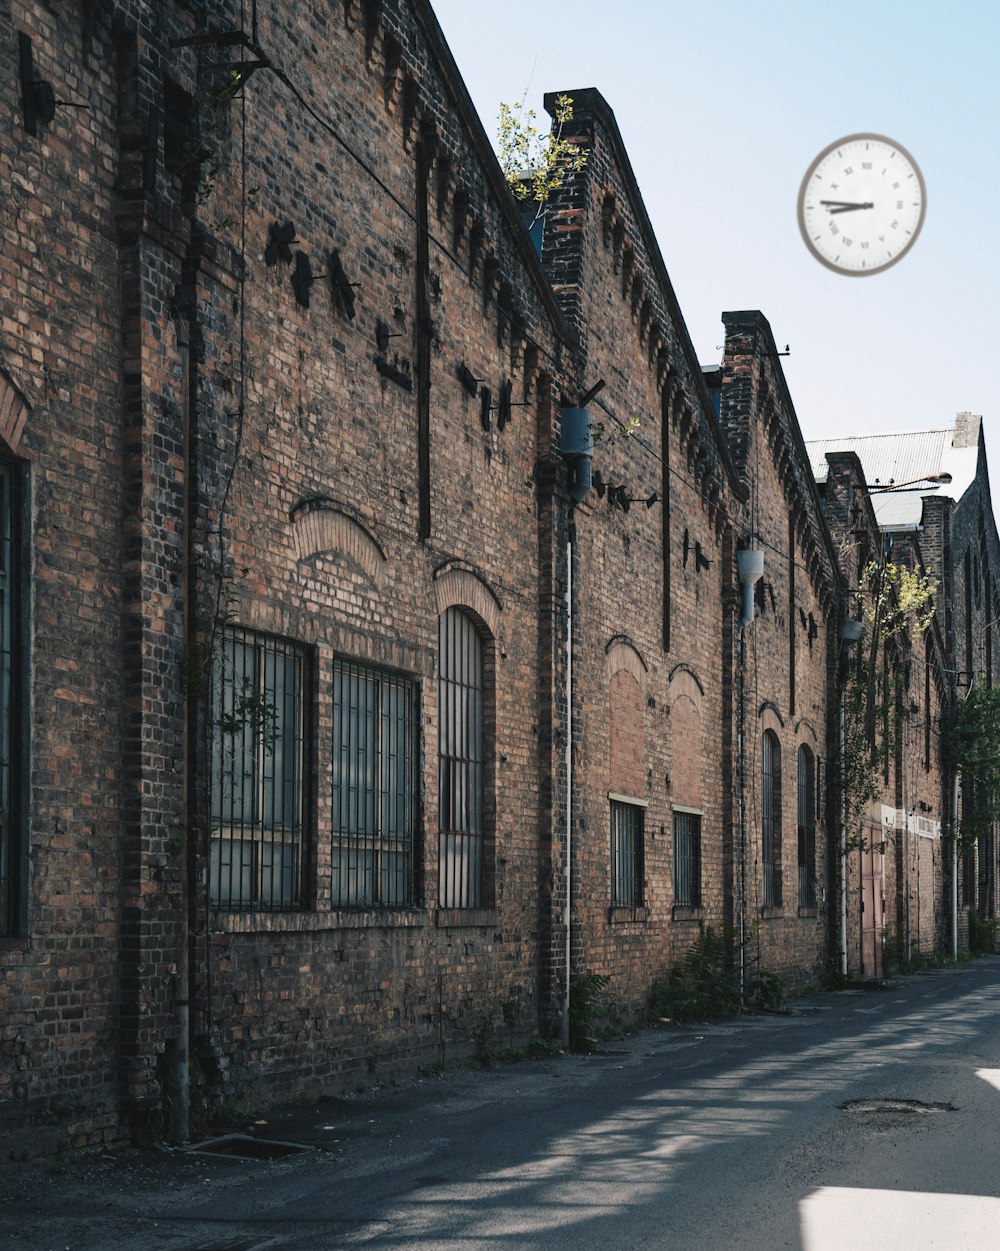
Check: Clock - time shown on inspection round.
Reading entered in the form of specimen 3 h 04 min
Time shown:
8 h 46 min
